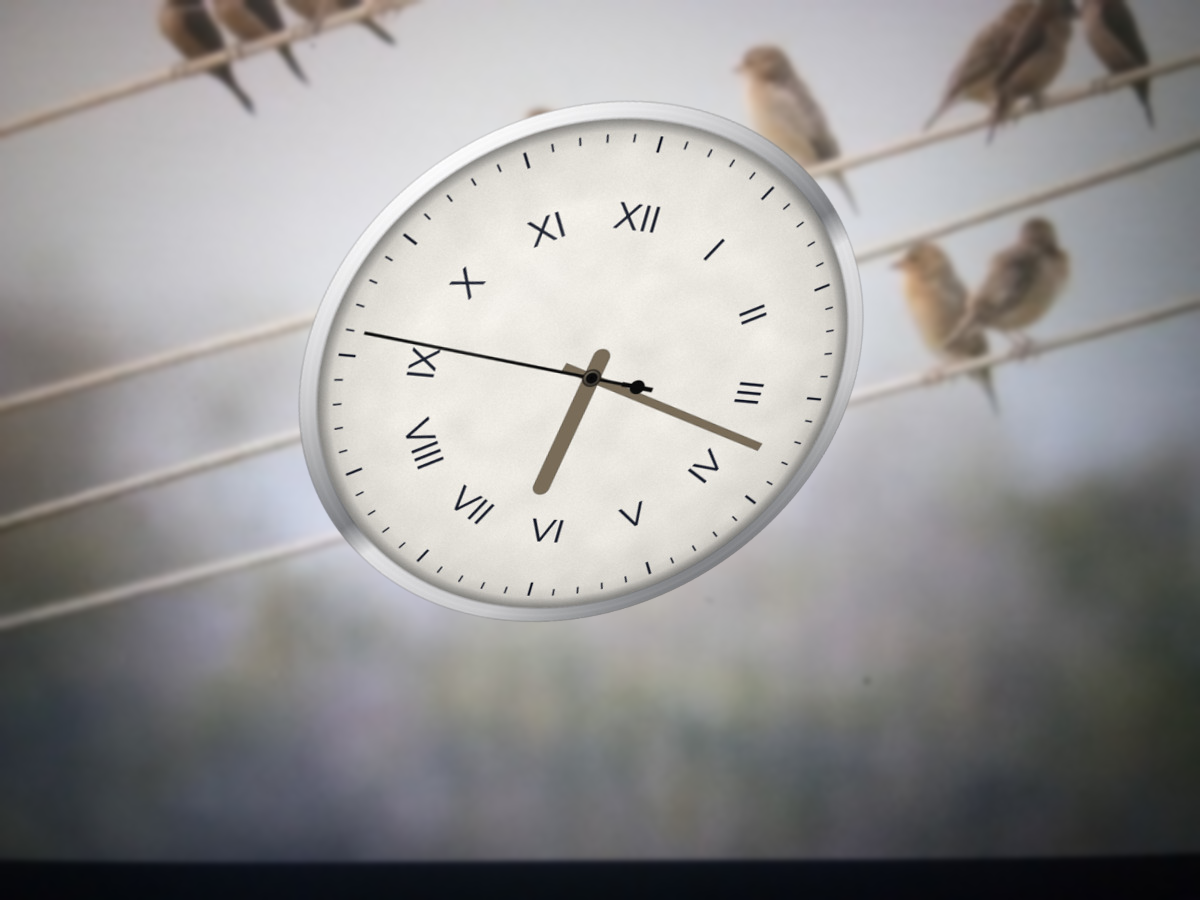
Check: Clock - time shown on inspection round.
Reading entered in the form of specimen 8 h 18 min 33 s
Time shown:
6 h 17 min 46 s
